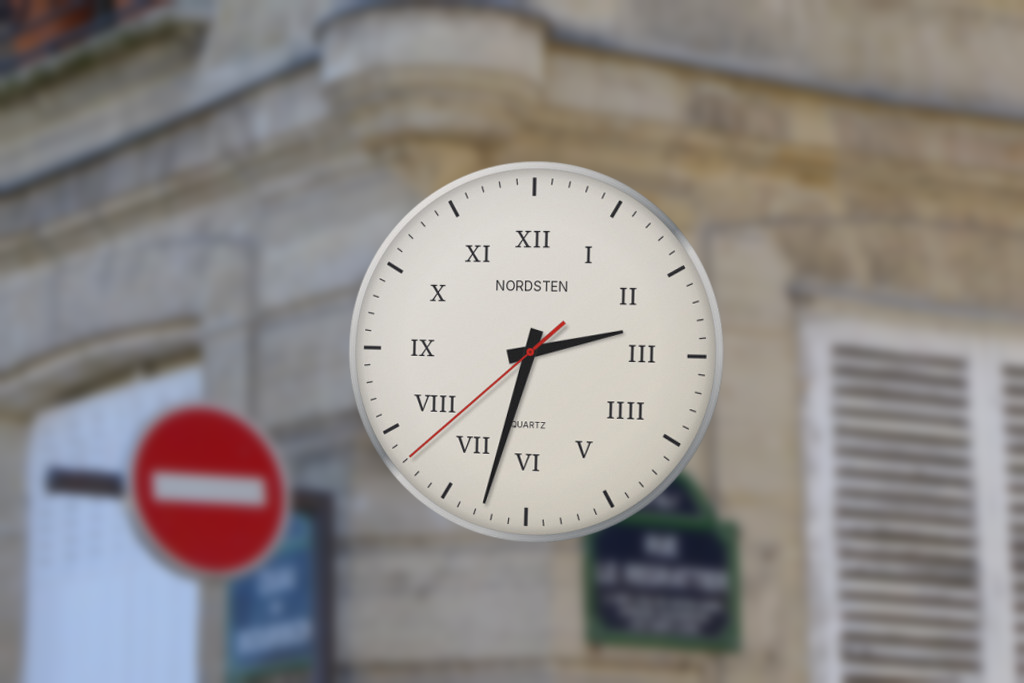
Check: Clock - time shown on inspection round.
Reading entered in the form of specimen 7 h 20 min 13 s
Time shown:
2 h 32 min 38 s
